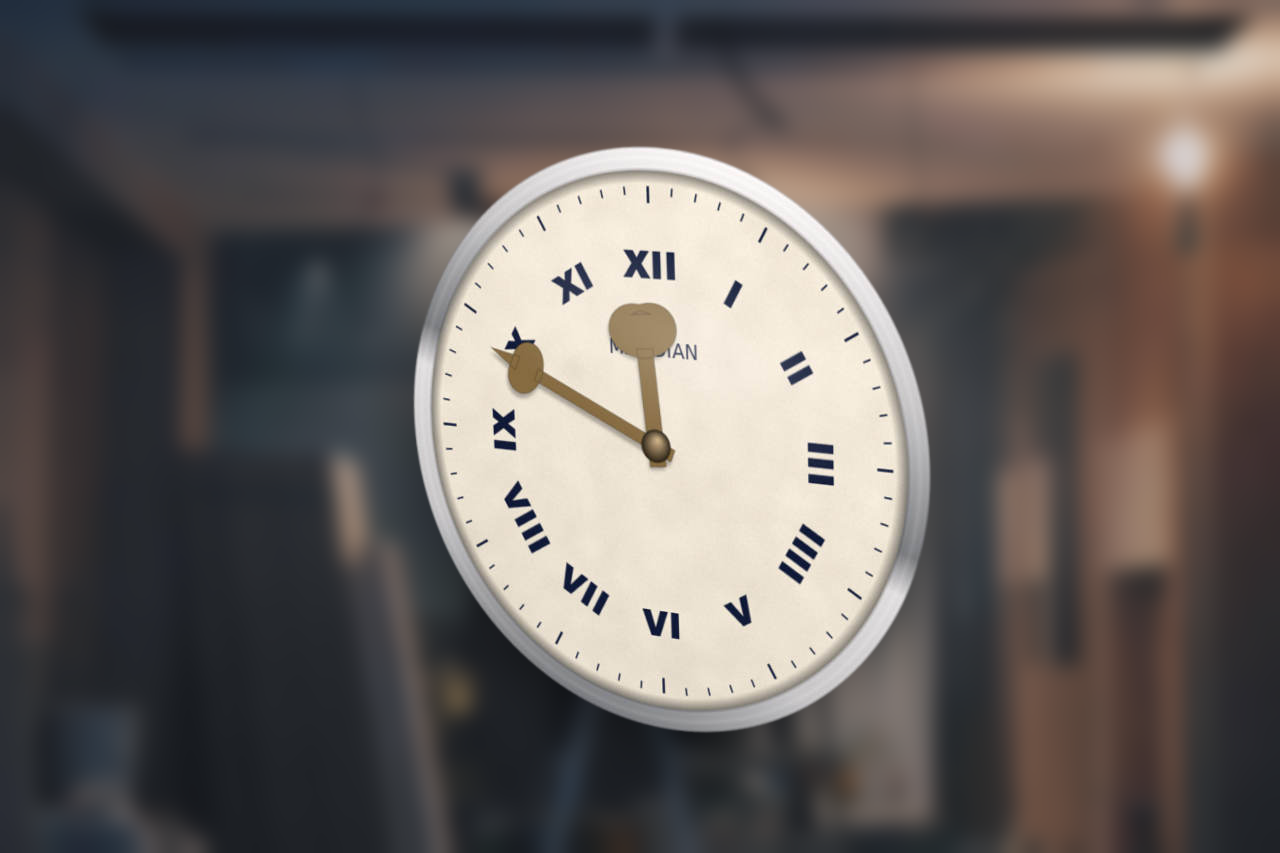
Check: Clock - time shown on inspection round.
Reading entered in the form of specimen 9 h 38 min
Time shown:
11 h 49 min
